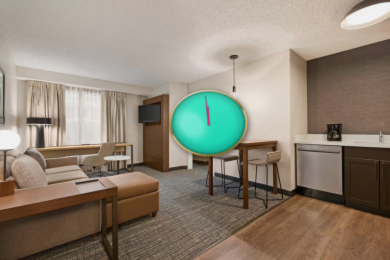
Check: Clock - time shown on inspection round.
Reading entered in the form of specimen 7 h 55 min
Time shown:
11 h 59 min
